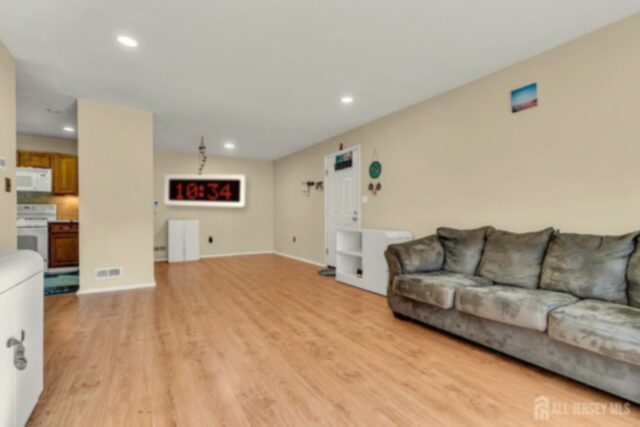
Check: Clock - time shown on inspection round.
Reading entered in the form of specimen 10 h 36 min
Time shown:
10 h 34 min
